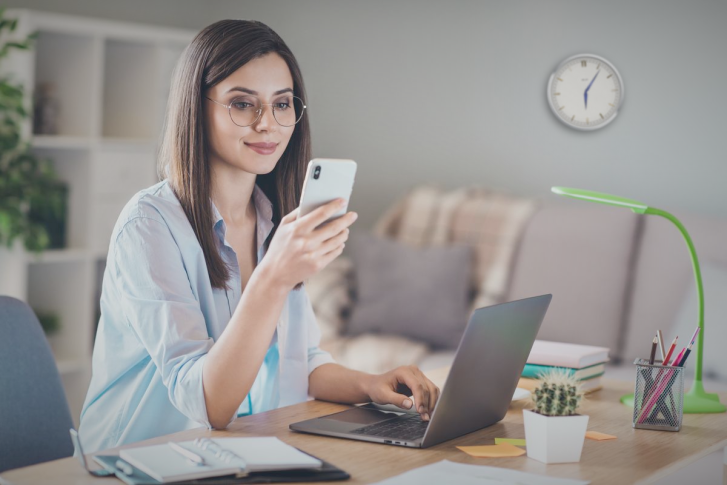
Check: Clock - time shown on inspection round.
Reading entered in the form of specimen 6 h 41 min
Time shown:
6 h 06 min
